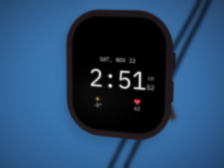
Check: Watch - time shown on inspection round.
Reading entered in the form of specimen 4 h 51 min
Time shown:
2 h 51 min
